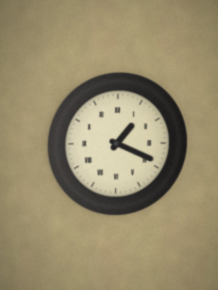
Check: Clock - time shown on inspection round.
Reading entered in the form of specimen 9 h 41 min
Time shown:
1 h 19 min
